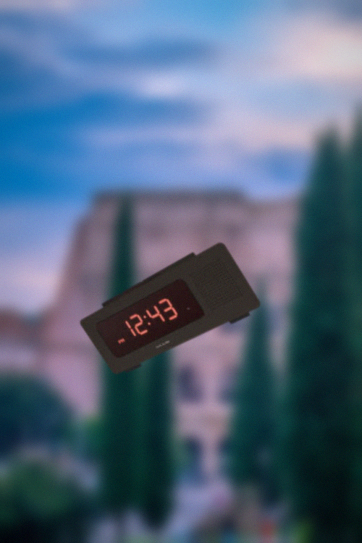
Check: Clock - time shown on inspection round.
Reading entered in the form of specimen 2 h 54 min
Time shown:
12 h 43 min
